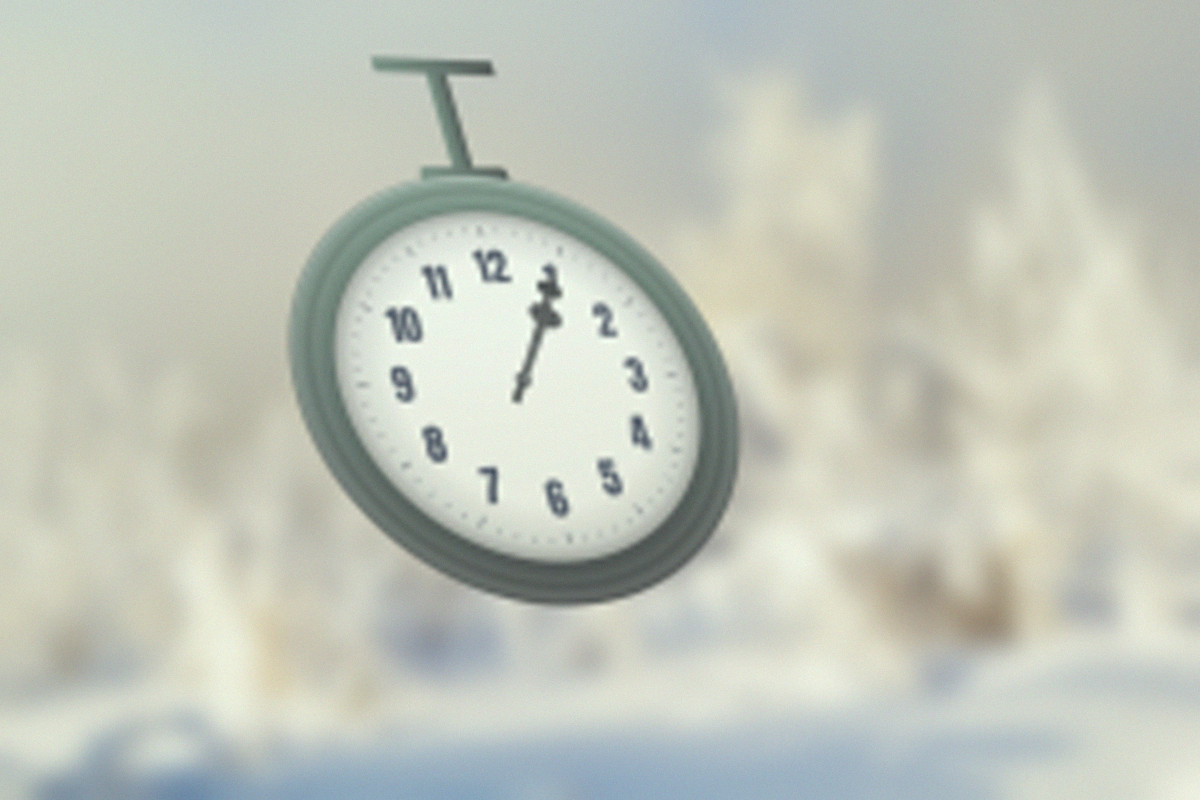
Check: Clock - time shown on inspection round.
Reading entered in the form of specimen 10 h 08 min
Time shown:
1 h 05 min
